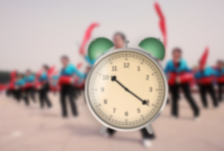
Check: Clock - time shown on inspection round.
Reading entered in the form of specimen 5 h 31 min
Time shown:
10 h 21 min
